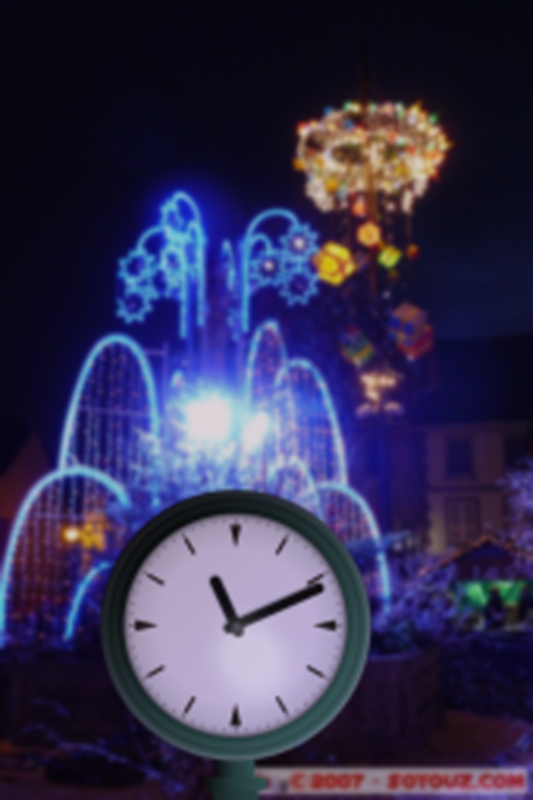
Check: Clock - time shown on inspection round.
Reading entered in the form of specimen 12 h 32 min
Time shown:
11 h 11 min
